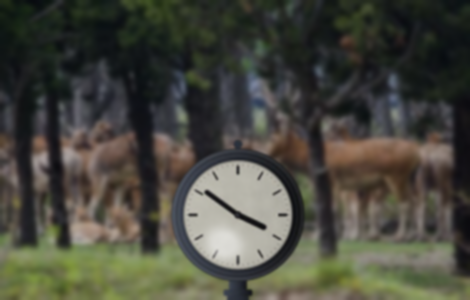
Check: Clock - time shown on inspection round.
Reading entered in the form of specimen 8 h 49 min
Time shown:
3 h 51 min
